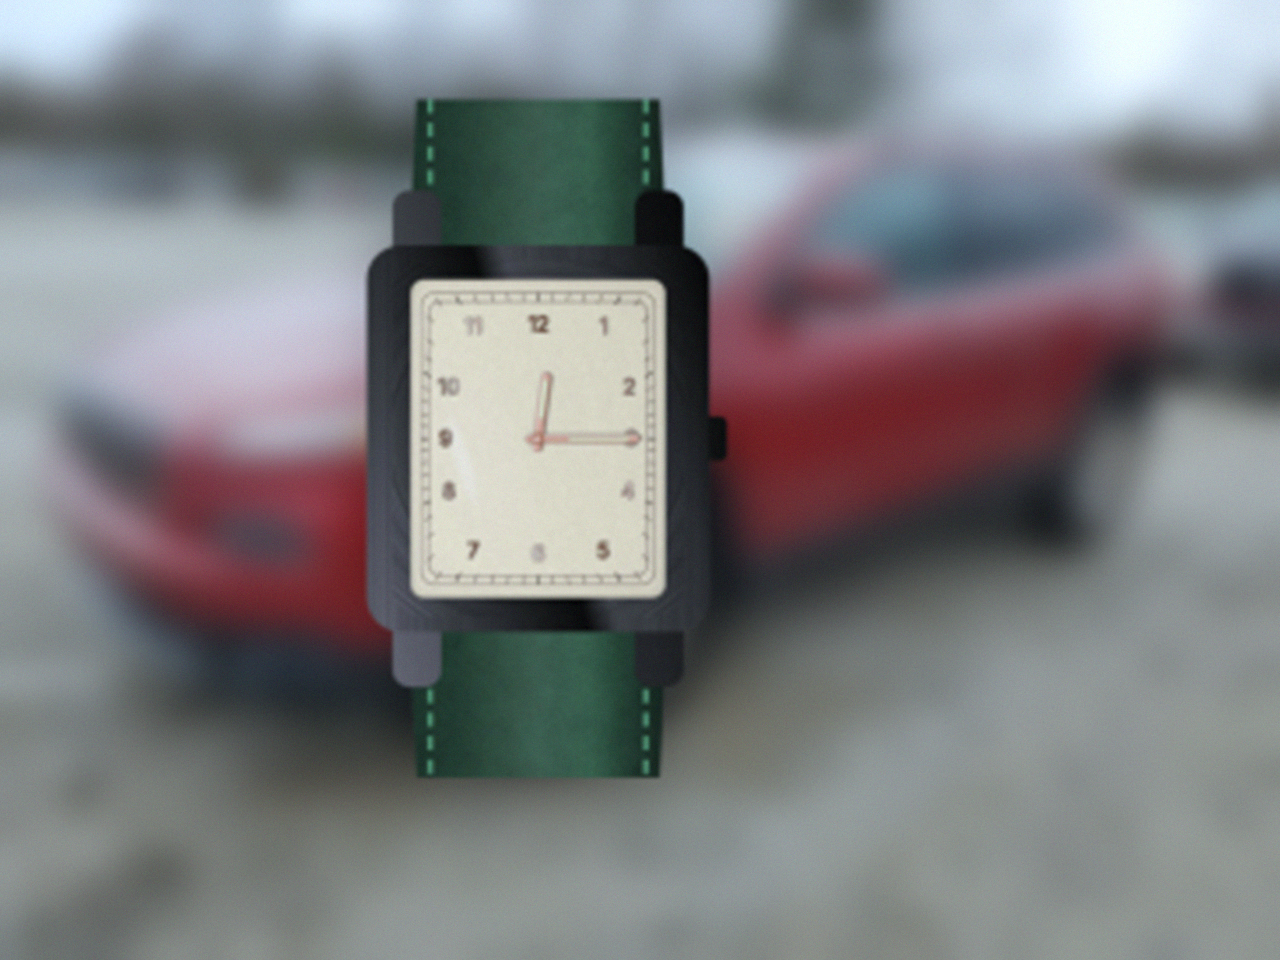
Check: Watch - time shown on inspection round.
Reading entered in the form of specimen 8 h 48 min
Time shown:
12 h 15 min
